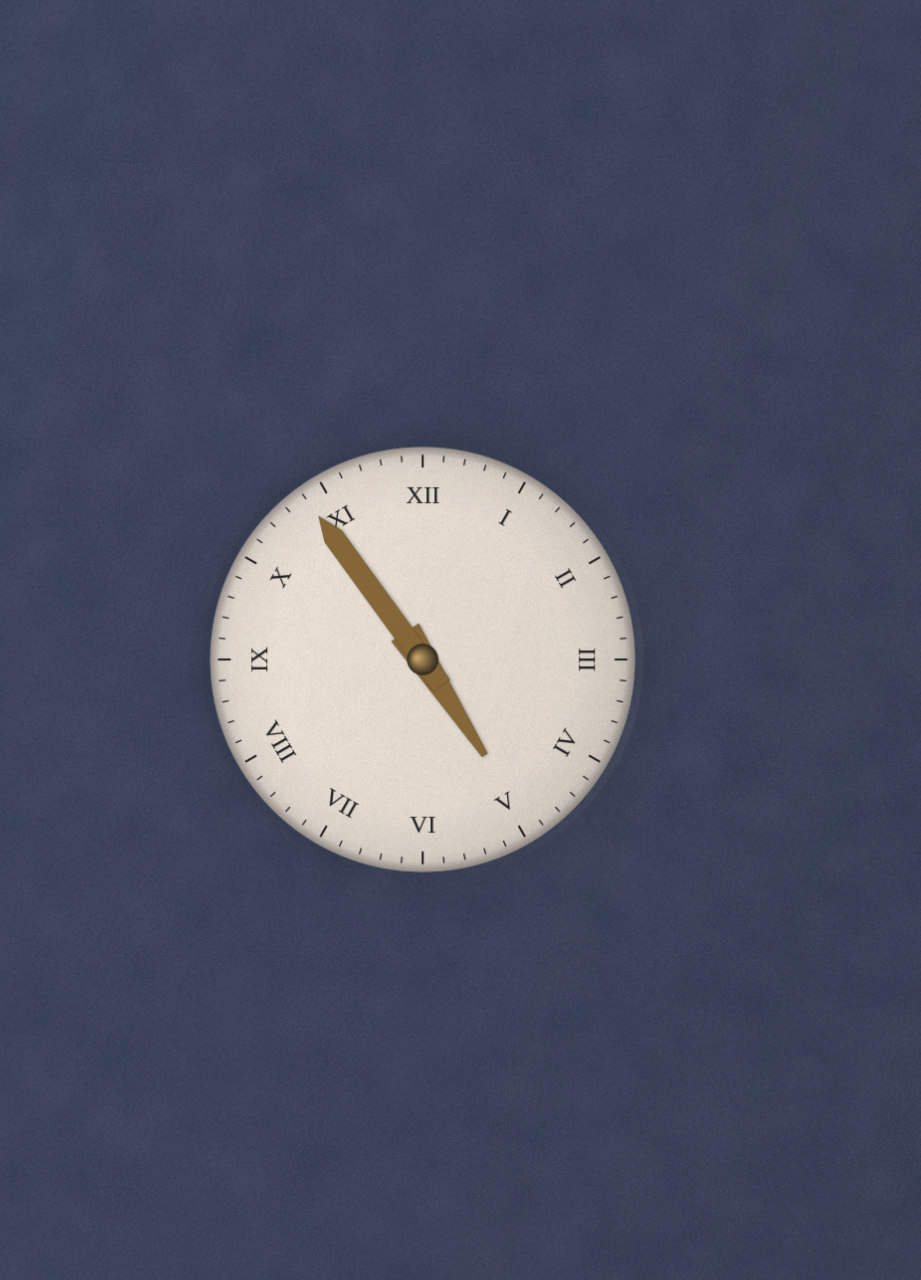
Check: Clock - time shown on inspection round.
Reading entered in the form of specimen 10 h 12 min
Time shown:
4 h 54 min
